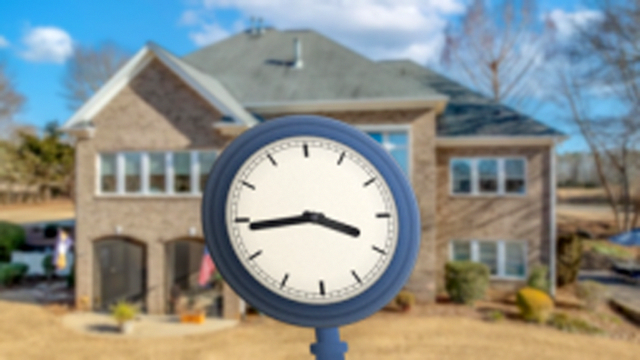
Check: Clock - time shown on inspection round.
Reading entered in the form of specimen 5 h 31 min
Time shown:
3 h 44 min
